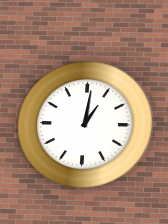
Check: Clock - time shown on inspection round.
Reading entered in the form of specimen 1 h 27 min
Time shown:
1 h 01 min
